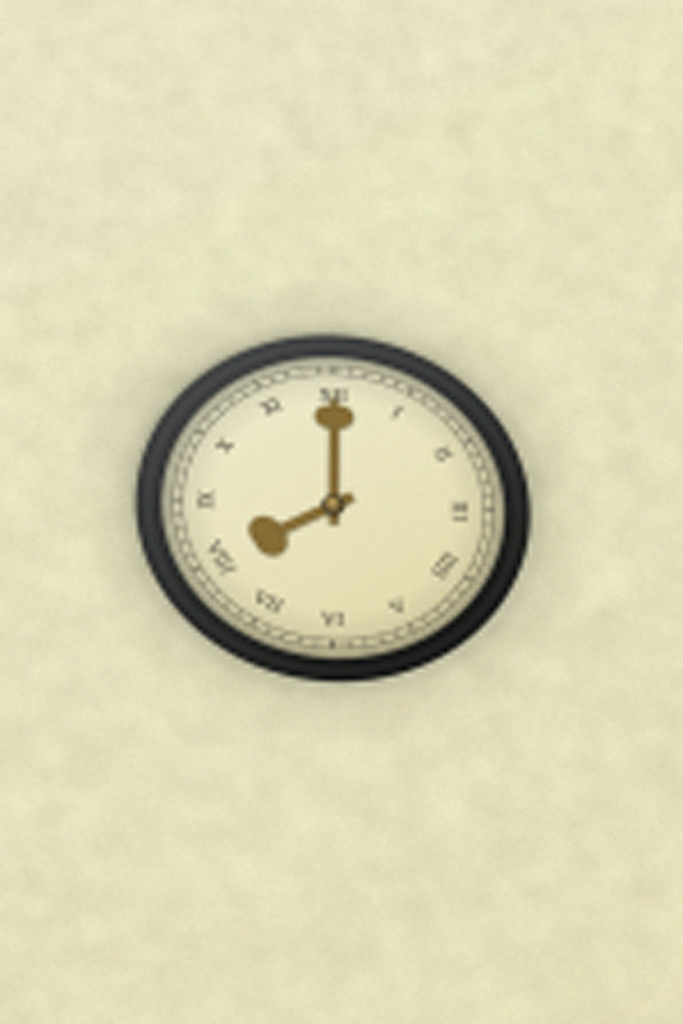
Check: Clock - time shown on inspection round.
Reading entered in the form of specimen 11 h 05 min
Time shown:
8 h 00 min
